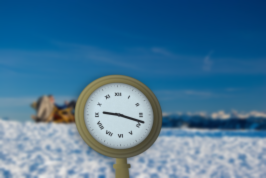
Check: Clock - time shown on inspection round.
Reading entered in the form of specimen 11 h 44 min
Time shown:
9 h 18 min
